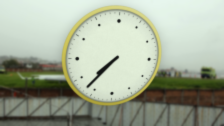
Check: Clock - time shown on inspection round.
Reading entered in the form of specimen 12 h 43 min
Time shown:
7 h 37 min
